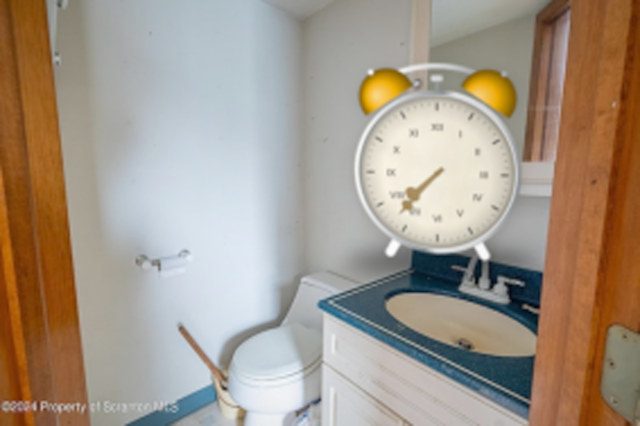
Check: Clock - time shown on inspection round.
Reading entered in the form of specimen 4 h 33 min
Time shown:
7 h 37 min
